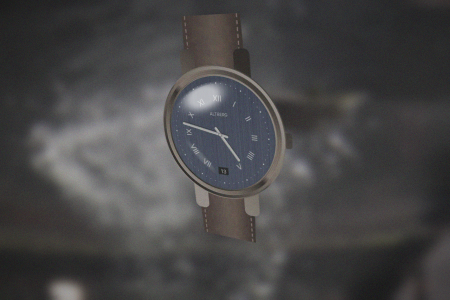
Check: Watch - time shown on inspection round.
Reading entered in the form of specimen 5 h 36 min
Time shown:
4 h 47 min
